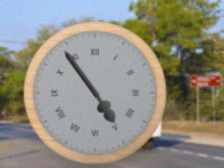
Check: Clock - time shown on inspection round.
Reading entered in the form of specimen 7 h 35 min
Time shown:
4 h 54 min
